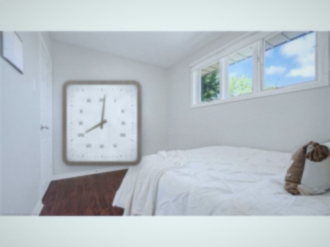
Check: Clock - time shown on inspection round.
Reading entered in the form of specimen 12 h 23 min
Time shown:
8 h 01 min
